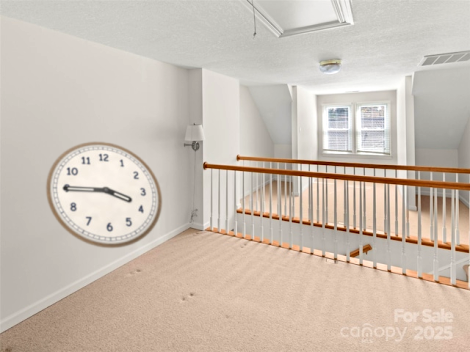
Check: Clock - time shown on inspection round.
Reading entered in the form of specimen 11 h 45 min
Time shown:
3 h 45 min
